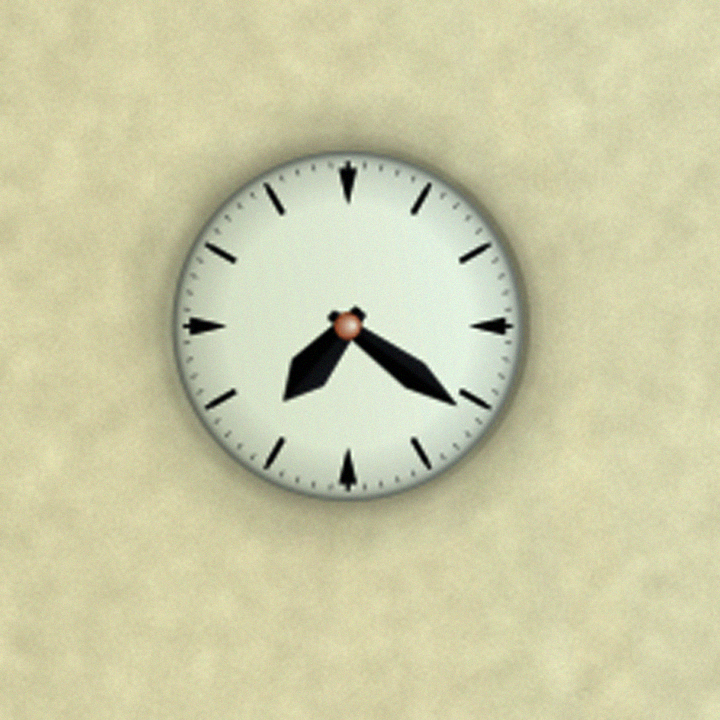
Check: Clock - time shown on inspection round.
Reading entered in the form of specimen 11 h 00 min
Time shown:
7 h 21 min
